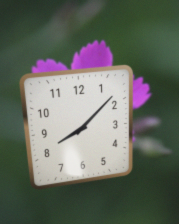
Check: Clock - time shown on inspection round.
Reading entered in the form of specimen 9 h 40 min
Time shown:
8 h 08 min
